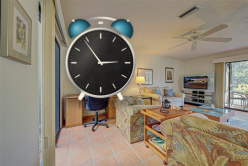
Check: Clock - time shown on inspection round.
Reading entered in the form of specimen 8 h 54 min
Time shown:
2 h 54 min
